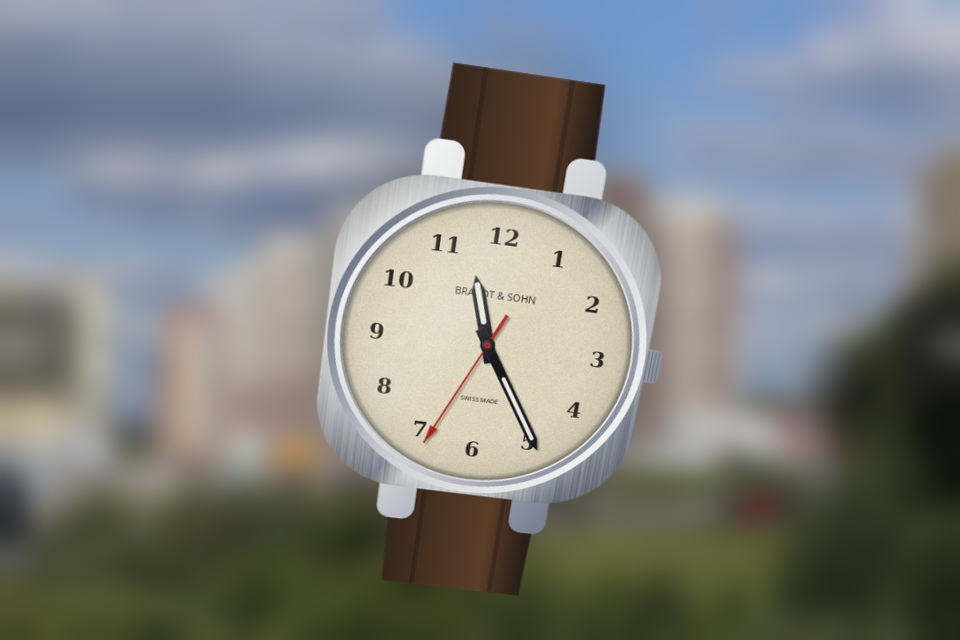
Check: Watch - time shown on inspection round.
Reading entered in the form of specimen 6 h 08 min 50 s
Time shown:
11 h 24 min 34 s
